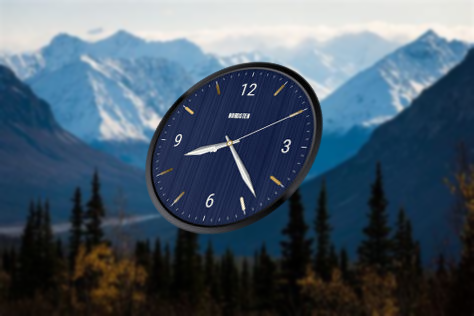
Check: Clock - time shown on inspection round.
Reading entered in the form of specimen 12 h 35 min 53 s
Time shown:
8 h 23 min 10 s
